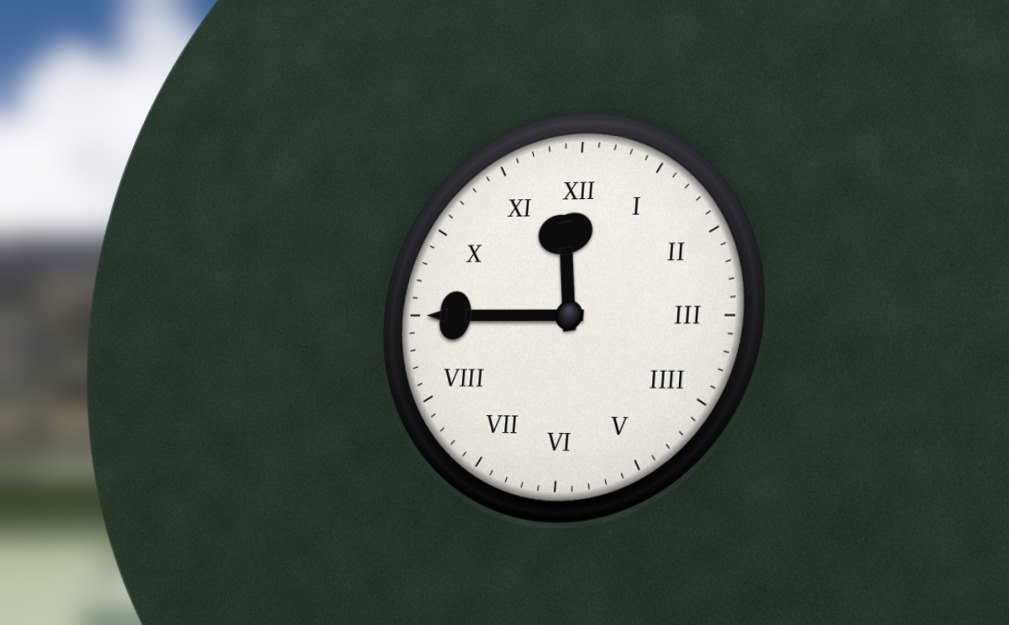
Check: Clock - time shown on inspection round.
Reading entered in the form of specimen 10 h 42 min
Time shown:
11 h 45 min
